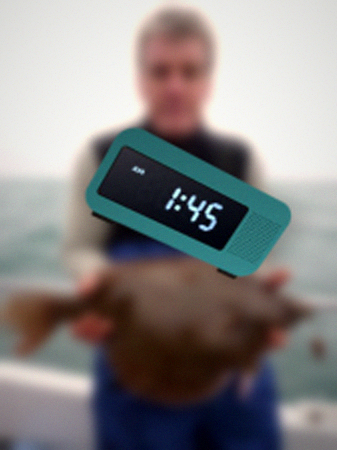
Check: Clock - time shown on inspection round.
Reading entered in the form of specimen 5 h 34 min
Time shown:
1 h 45 min
